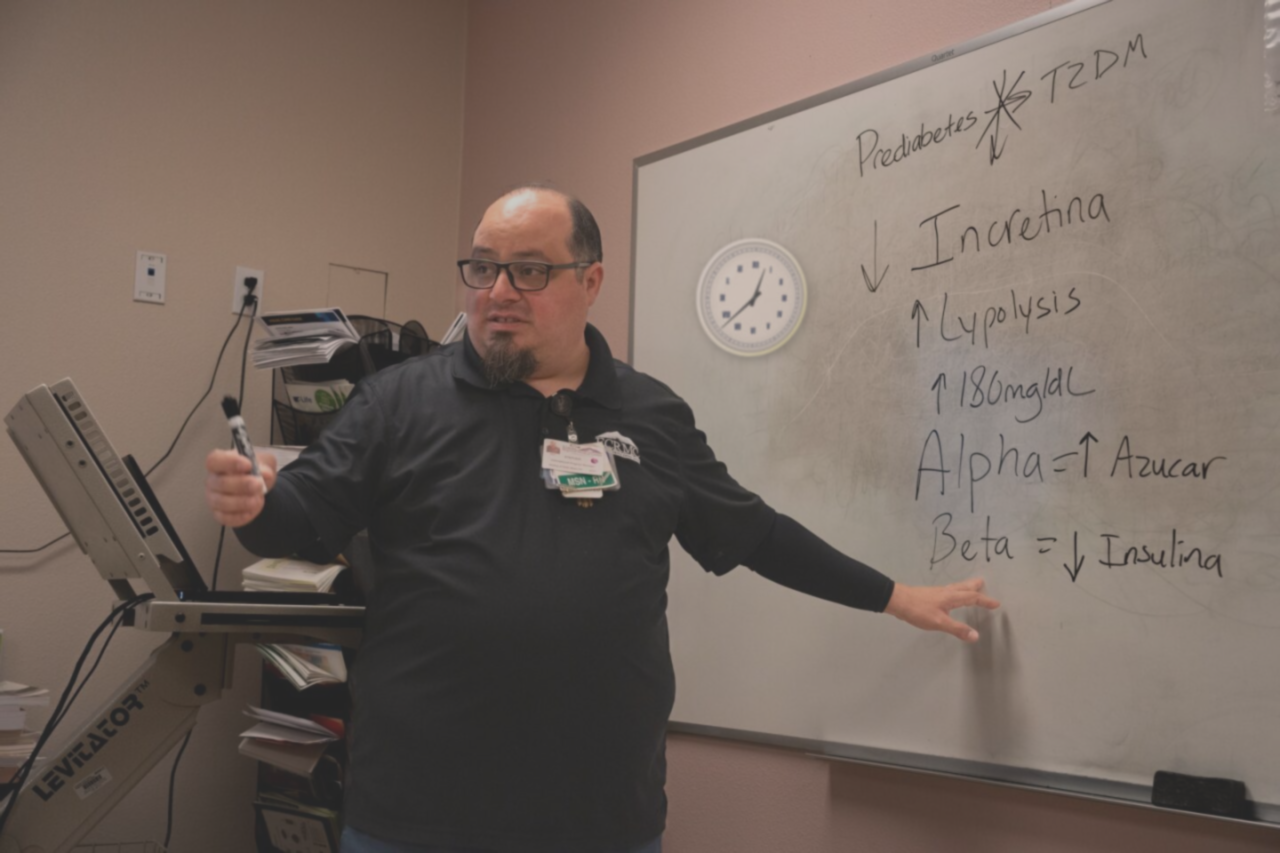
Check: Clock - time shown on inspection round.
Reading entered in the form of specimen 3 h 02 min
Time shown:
12 h 38 min
